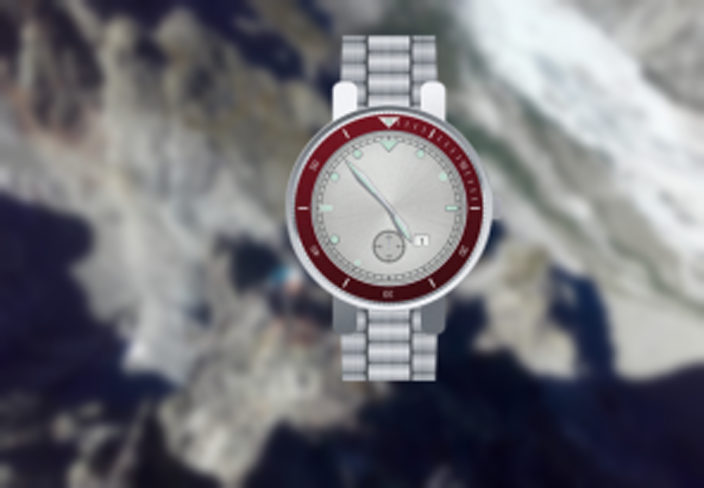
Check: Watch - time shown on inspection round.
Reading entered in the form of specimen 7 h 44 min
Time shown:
4 h 53 min
